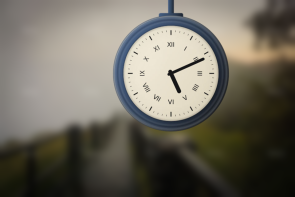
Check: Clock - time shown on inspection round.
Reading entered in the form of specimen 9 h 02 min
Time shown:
5 h 11 min
